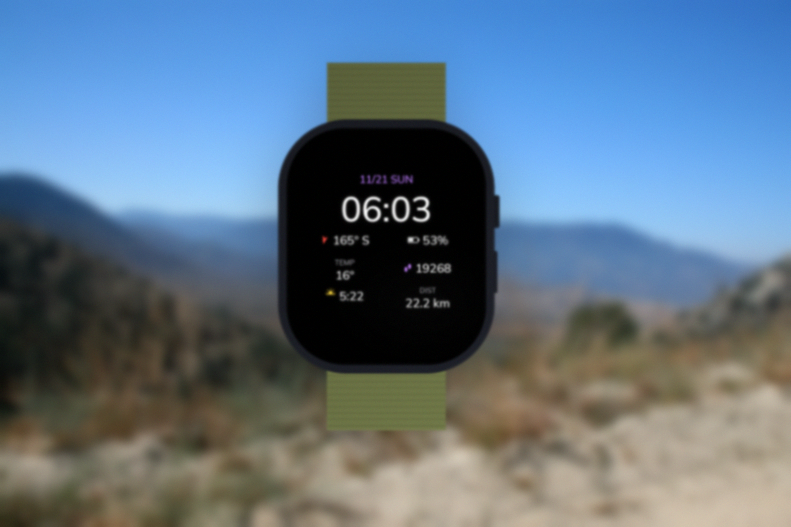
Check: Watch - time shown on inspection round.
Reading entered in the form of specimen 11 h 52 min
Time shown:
6 h 03 min
